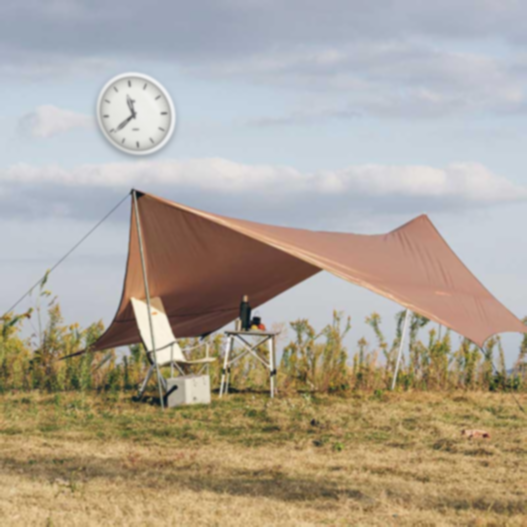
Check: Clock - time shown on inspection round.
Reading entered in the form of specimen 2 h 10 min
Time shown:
11 h 39 min
